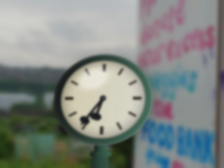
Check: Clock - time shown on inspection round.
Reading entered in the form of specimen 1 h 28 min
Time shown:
6 h 36 min
